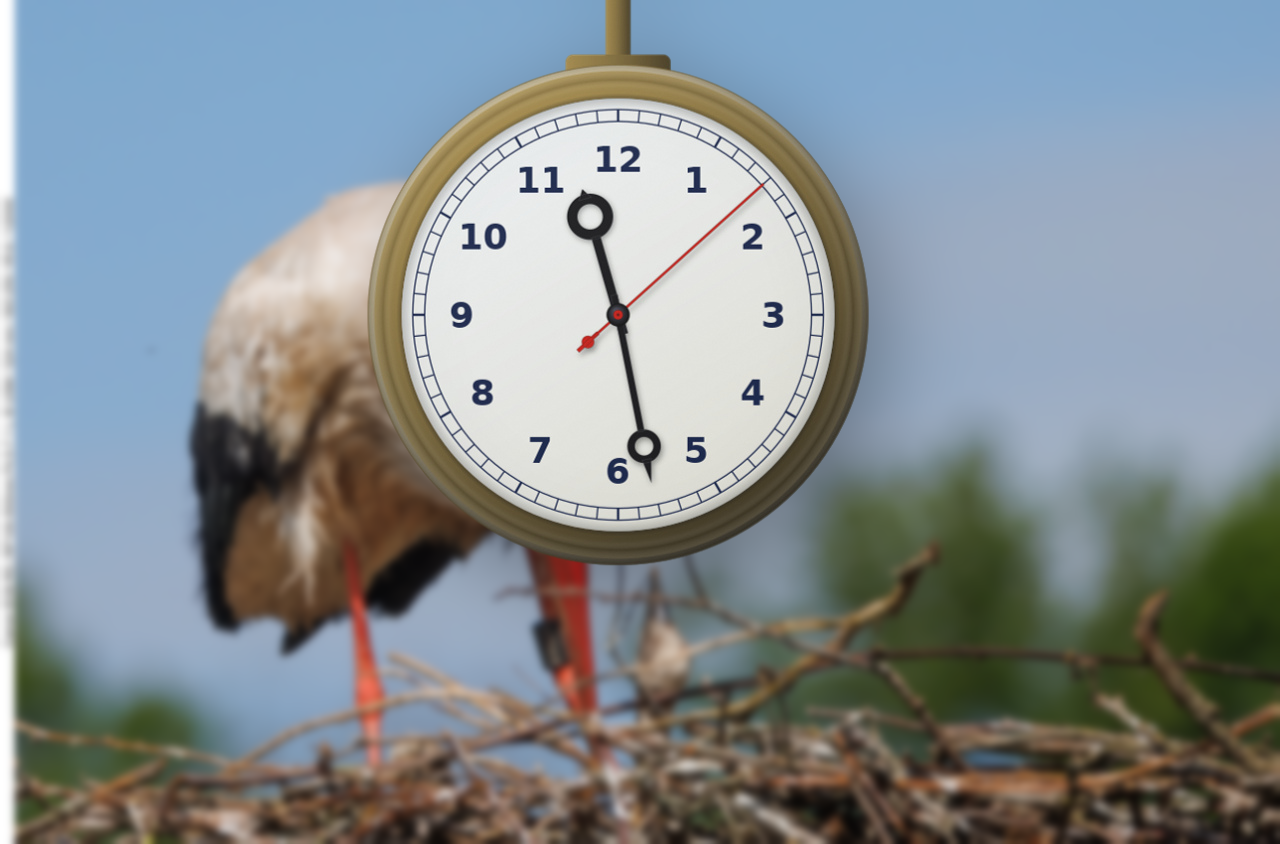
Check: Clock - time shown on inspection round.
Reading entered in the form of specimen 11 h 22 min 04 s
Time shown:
11 h 28 min 08 s
